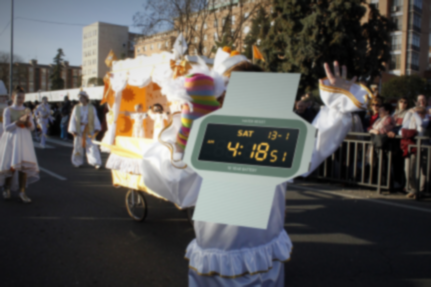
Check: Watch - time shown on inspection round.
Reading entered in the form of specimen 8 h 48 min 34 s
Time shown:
4 h 18 min 51 s
